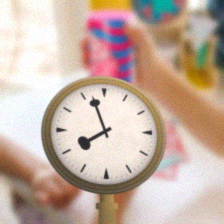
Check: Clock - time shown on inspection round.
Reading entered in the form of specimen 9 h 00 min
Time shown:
7 h 57 min
